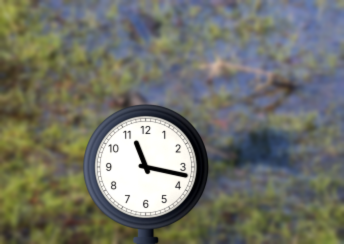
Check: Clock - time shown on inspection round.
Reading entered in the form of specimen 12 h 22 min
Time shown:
11 h 17 min
